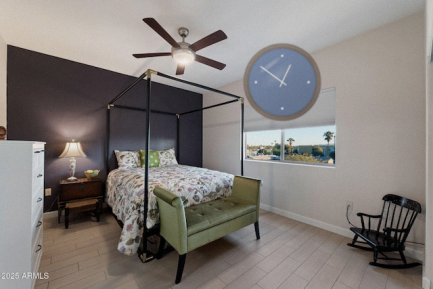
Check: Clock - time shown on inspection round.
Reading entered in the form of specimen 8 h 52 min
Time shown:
12 h 51 min
